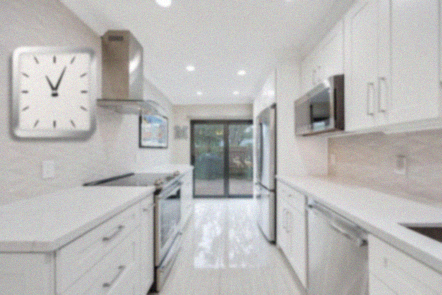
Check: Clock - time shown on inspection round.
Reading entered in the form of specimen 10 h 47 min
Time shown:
11 h 04 min
